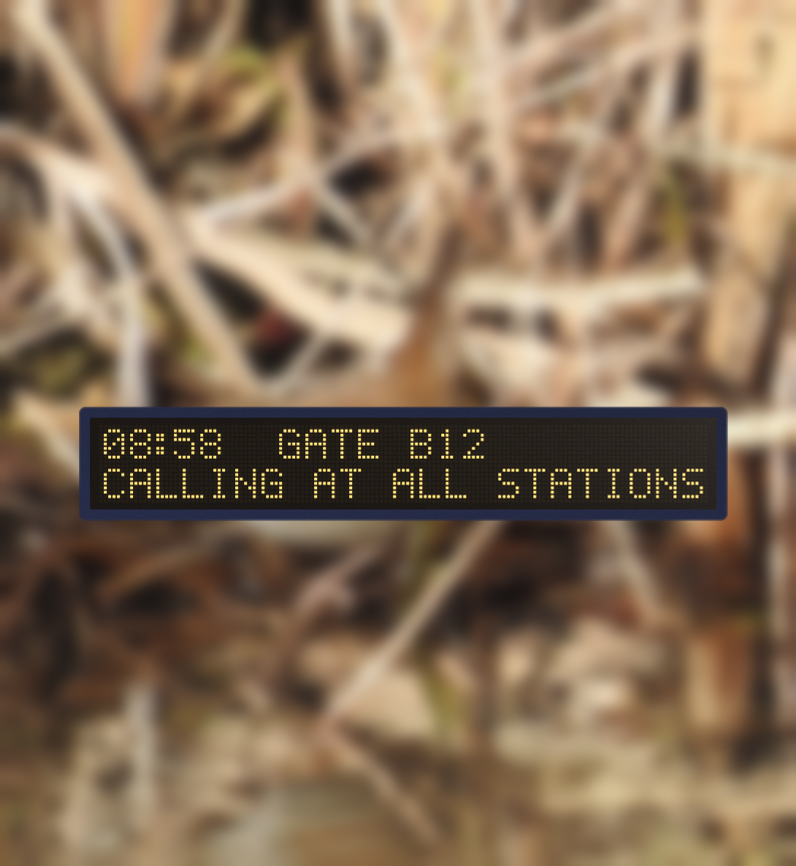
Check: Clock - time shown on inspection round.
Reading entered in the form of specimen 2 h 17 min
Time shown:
8 h 58 min
